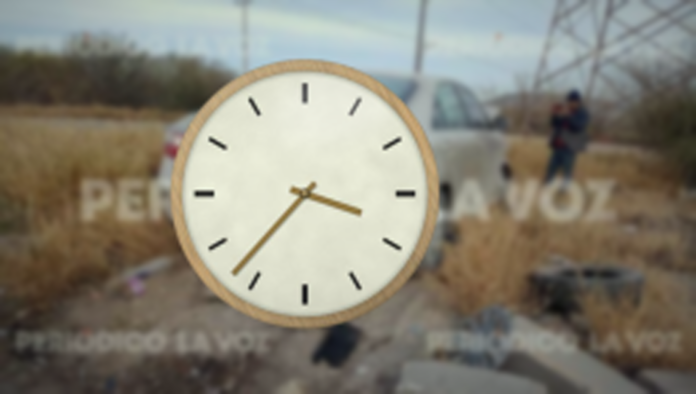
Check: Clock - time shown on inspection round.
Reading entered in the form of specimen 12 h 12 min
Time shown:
3 h 37 min
